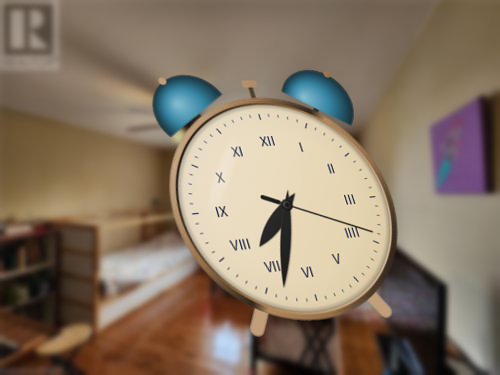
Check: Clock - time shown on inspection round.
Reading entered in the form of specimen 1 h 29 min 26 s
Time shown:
7 h 33 min 19 s
